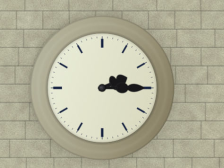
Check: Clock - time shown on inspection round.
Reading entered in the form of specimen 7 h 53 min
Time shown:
2 h 15 min
